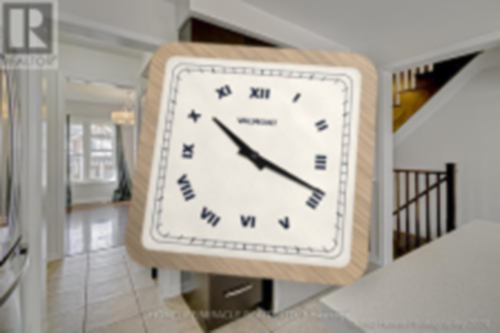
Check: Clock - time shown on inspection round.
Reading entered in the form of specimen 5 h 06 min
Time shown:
10 h 19 min
